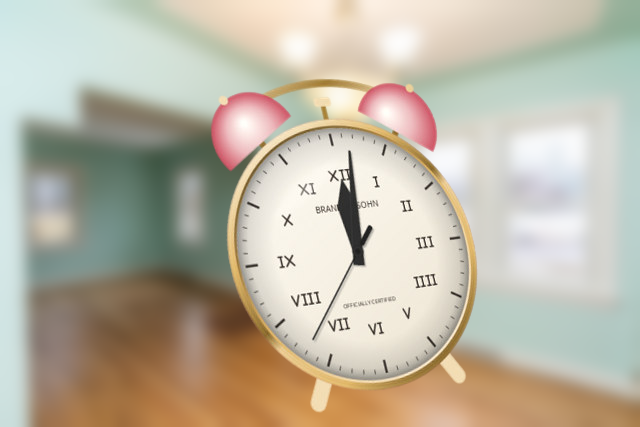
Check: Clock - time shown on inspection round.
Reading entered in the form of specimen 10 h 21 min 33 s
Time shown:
12 h 01 min 37 s
